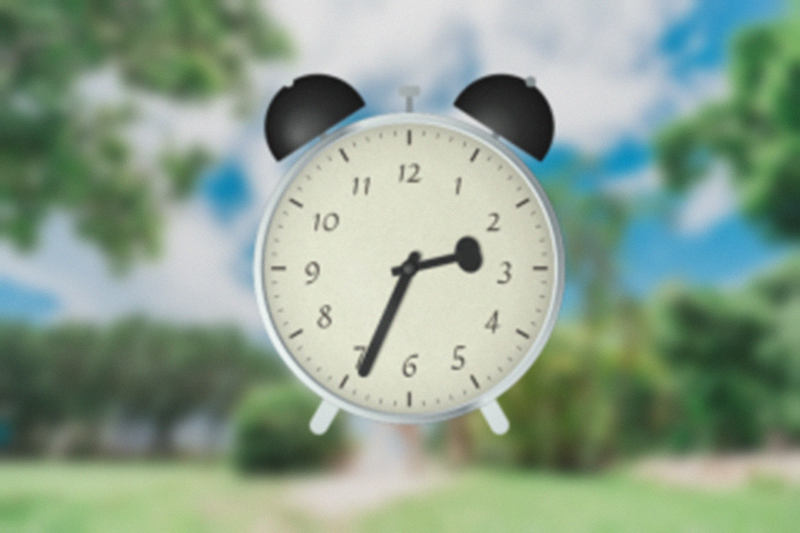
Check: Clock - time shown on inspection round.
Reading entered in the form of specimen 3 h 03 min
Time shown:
2 h 34 min
